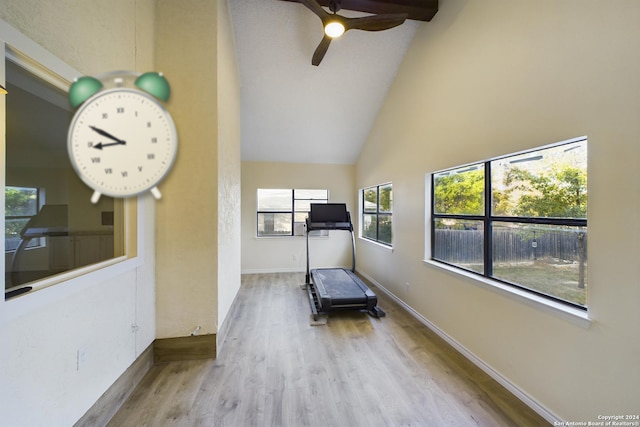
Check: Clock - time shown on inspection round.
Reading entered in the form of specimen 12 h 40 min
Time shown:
8 h 50 min
